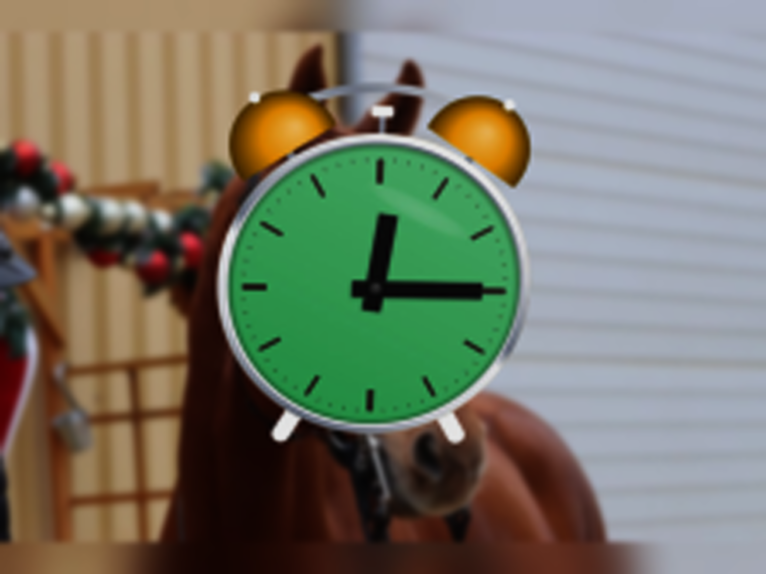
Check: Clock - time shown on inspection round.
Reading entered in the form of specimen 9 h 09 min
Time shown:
12 h 15 min
